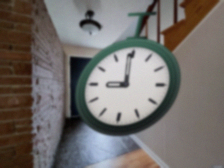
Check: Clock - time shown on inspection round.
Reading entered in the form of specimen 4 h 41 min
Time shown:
8 h 59 min
